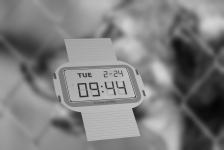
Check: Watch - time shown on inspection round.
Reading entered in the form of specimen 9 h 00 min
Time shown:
9 h 44 min
